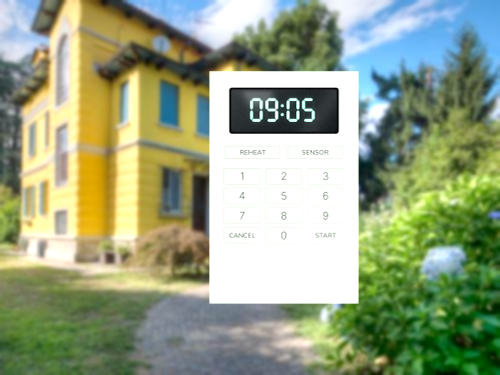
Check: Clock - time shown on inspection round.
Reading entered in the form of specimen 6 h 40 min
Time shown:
9 h 05 min
